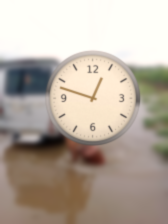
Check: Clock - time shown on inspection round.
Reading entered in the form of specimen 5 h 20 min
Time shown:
12 h 48 min
